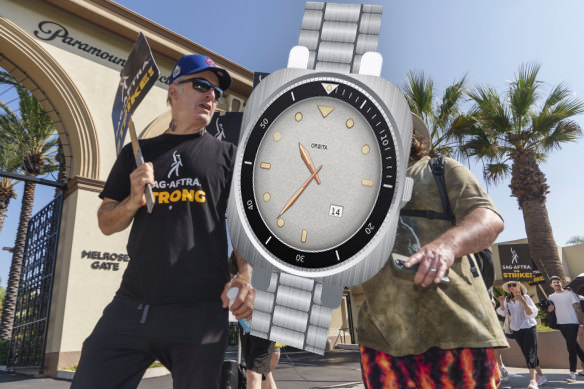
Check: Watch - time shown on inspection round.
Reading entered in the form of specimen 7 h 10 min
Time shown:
10 h 36 min
